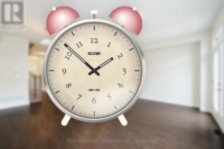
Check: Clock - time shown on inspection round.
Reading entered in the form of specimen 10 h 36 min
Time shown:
1 h 52 min
